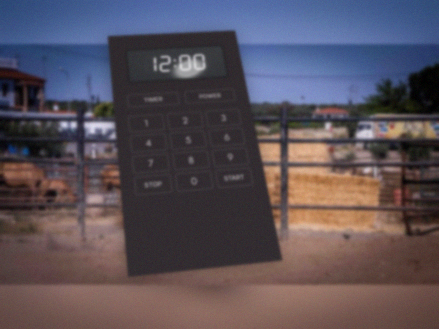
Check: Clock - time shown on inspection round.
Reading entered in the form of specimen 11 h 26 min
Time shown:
12 h 00 min
